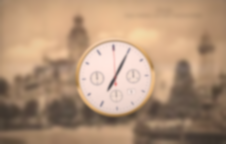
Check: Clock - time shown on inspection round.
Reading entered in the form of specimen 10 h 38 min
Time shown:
7 h 05 min
